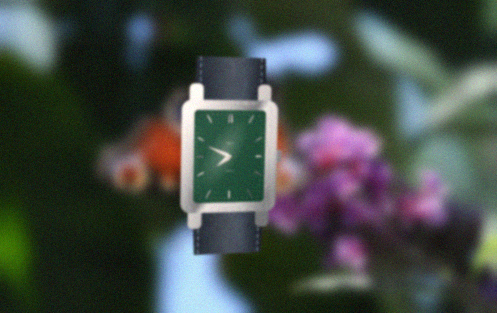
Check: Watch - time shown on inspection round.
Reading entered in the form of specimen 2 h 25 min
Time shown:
7 h 49 min
